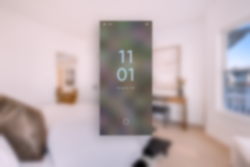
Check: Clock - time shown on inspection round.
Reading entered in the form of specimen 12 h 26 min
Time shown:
11 h 01 min
